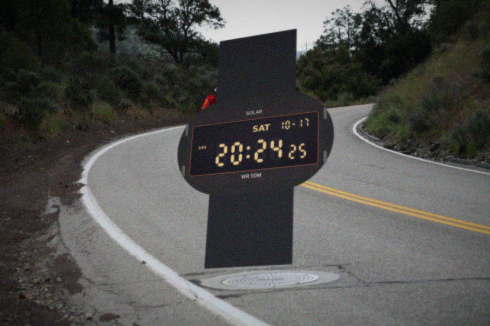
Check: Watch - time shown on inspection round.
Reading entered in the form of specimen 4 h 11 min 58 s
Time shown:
20 h 24 min 25 s
